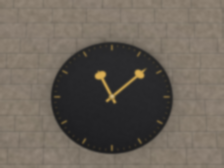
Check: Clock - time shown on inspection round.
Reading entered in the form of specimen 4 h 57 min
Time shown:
11 h 08 min
